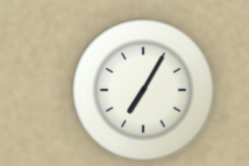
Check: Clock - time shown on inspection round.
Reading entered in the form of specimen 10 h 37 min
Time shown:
7 h 05 min
